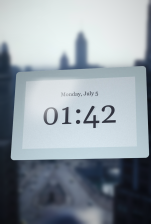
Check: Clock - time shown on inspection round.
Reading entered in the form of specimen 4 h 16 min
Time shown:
1 h 42 min
